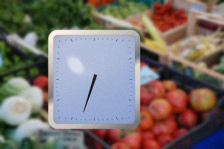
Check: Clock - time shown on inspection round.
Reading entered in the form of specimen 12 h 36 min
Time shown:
6 h 33 min
